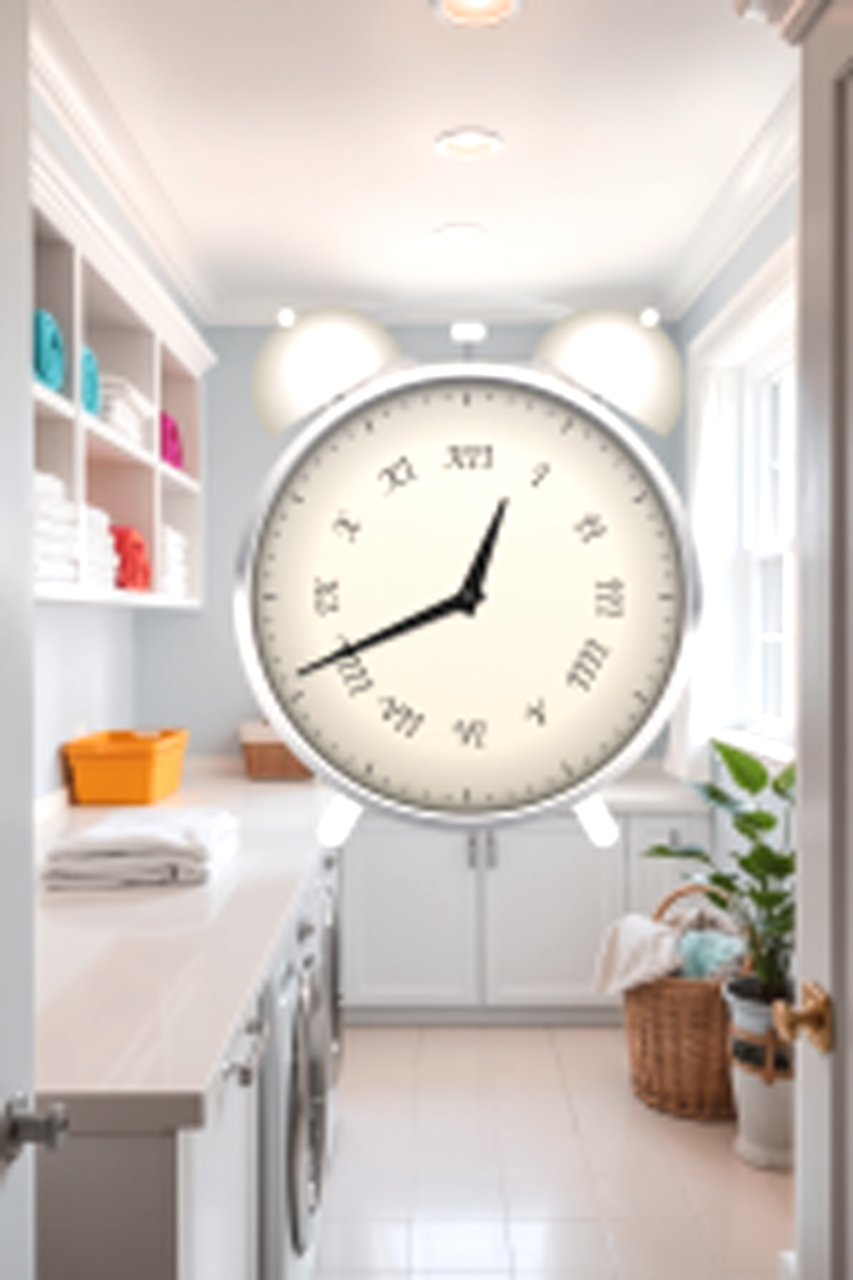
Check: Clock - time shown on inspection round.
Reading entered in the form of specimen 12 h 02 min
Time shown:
12 h 41 min
